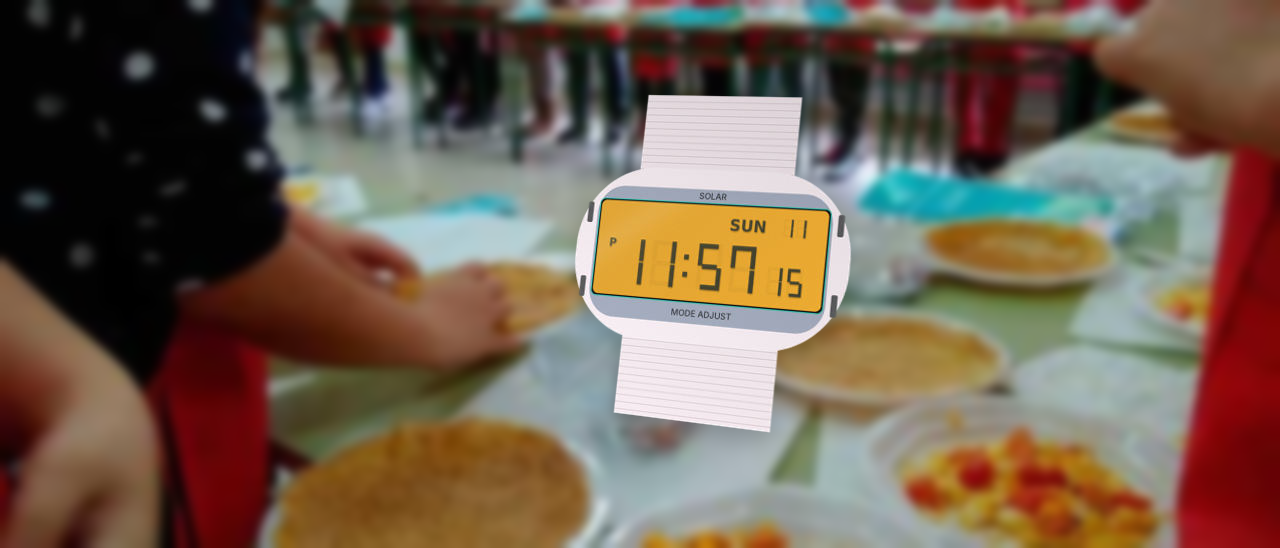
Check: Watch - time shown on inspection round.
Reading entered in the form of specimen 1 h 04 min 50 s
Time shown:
11 h 57 min 15 s
